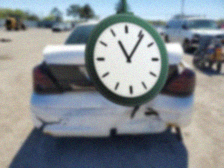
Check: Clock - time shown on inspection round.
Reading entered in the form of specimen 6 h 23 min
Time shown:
11 h 06 min
